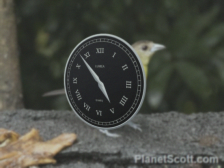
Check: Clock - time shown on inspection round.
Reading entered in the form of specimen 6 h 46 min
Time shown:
4 h 53 min
